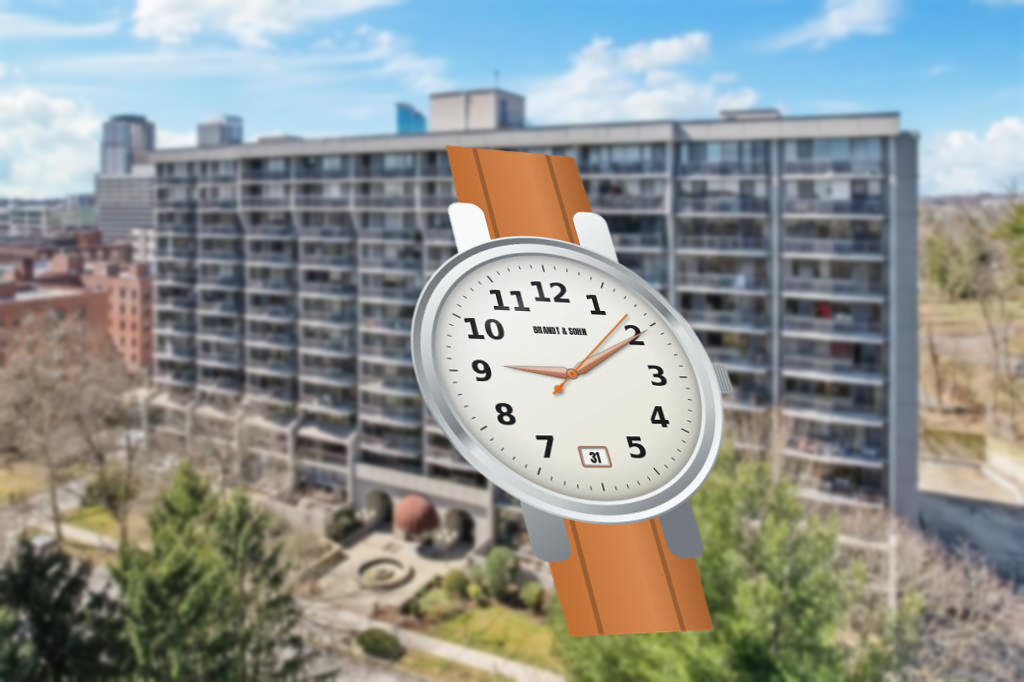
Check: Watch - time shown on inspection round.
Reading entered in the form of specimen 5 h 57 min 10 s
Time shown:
9 h 10 min 08 s
